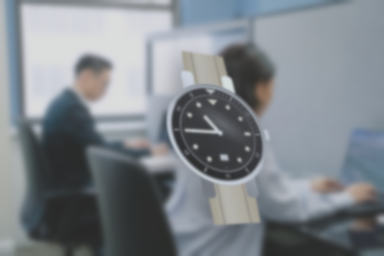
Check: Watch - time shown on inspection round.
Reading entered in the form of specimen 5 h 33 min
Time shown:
10 h 45 min
